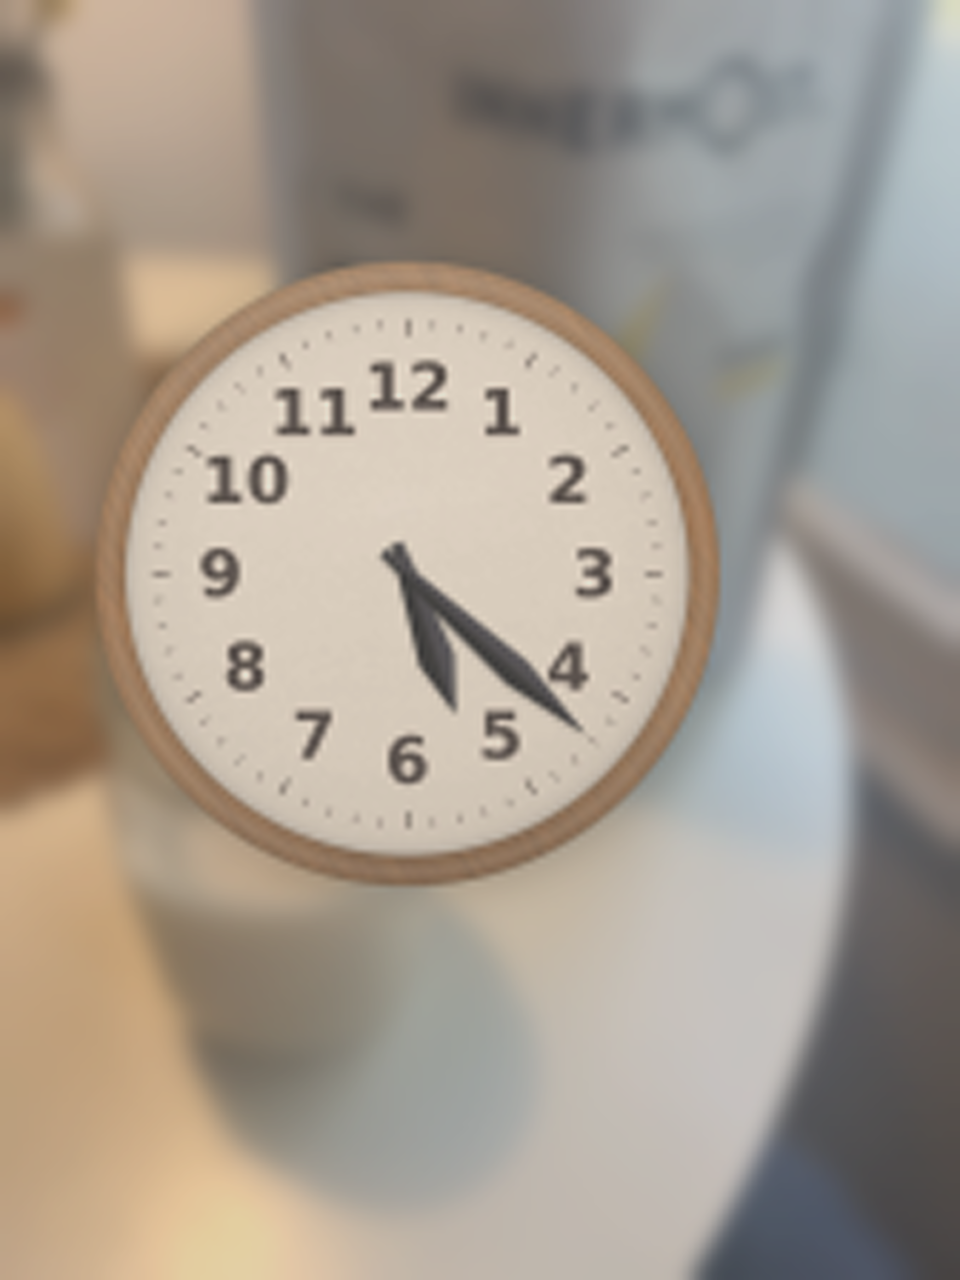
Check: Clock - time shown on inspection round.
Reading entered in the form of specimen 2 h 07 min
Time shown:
5 h 22 min
